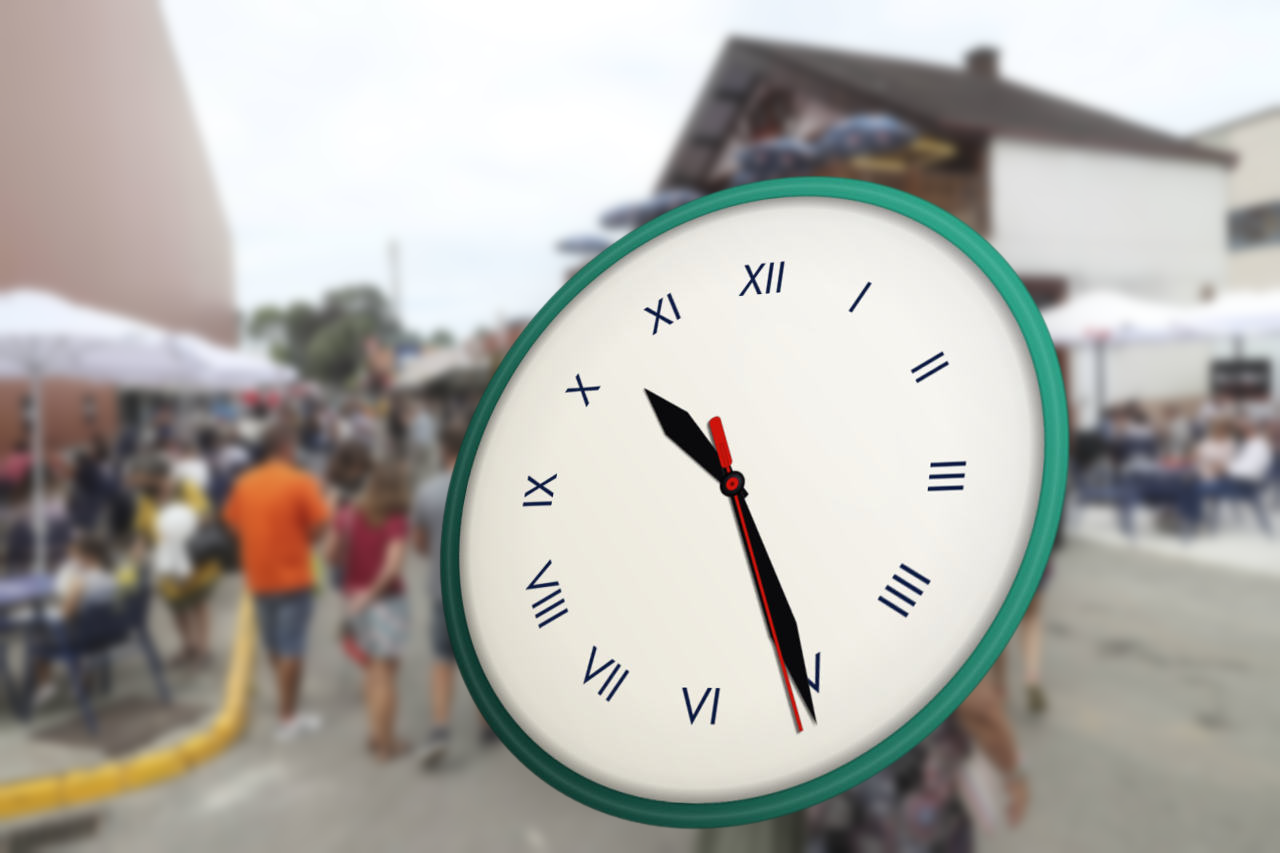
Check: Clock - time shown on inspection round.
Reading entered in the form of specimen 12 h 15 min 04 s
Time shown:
10 h 25 min 26 s
